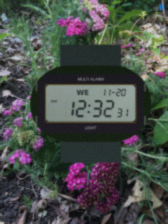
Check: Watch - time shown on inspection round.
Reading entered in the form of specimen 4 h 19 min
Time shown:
12 h 32 min
